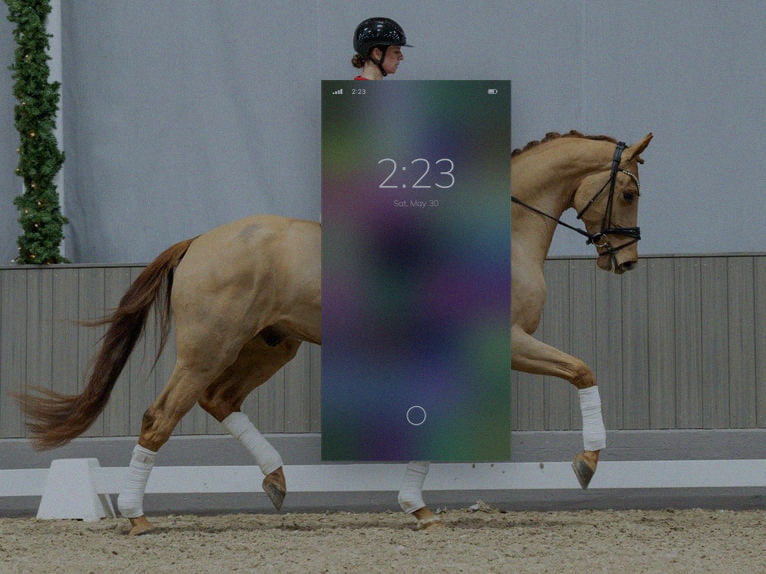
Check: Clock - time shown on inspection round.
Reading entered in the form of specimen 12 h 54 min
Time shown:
2 h 23 min
